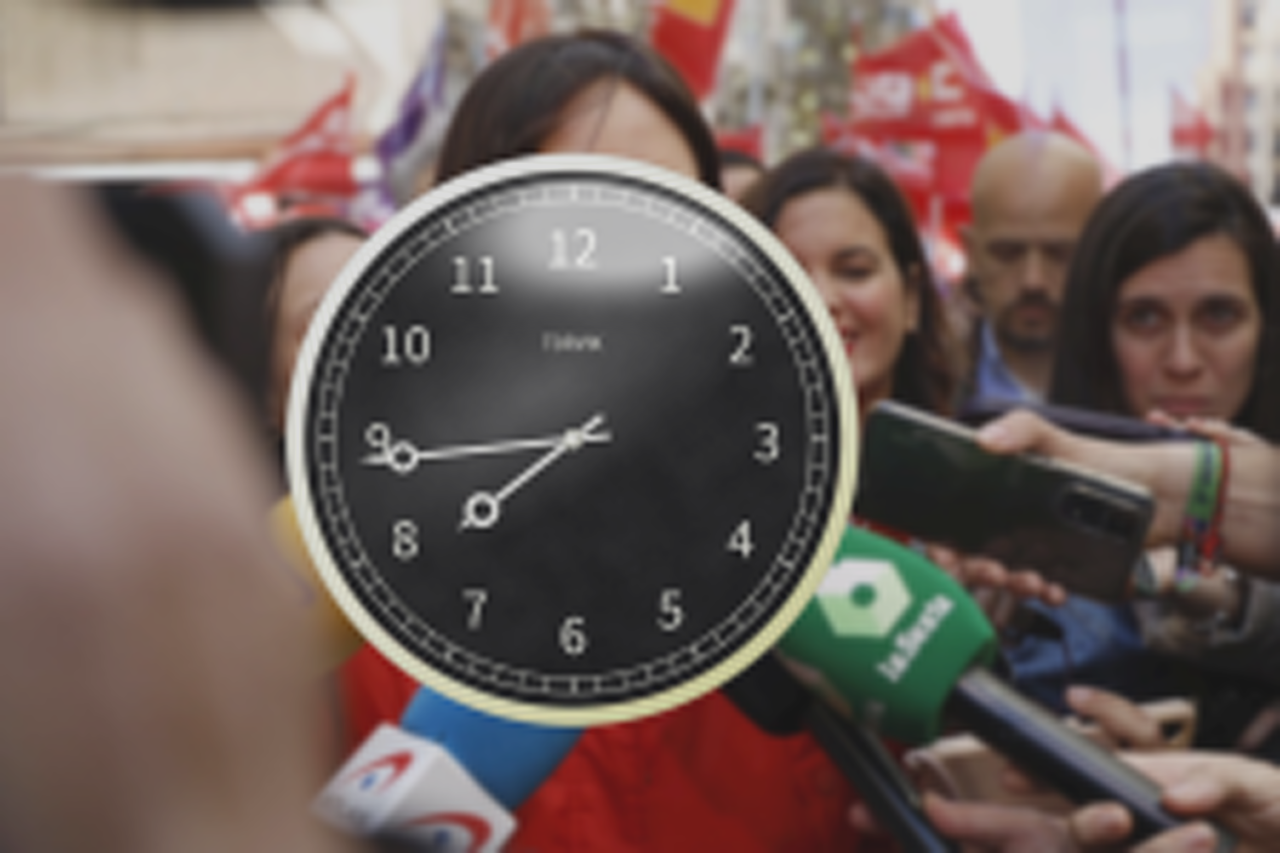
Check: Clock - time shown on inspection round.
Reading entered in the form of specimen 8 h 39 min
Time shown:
7 h 44 min
